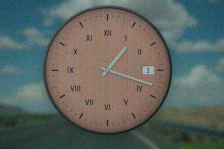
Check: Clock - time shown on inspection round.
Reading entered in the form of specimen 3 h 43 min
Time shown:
1 h 18 min
